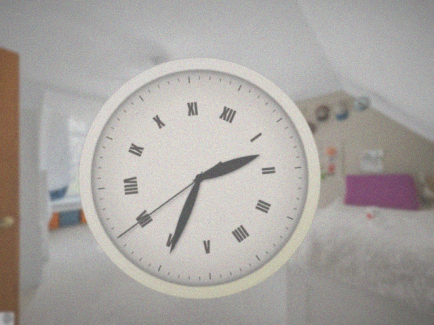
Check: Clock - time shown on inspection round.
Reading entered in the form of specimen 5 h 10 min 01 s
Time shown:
1 h 29 min 35 s
